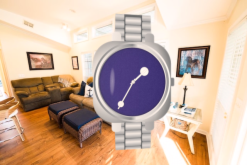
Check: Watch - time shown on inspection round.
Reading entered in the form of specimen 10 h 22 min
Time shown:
1 h 35 min
